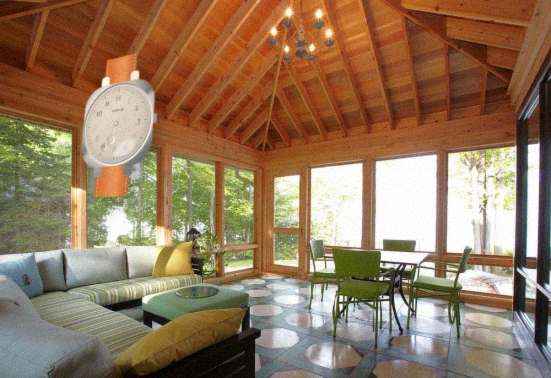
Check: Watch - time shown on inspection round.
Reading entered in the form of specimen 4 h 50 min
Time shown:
6 h 35 min
